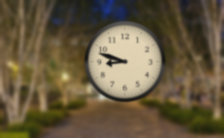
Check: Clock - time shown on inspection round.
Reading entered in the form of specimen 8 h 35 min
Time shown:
8 h 48 min
